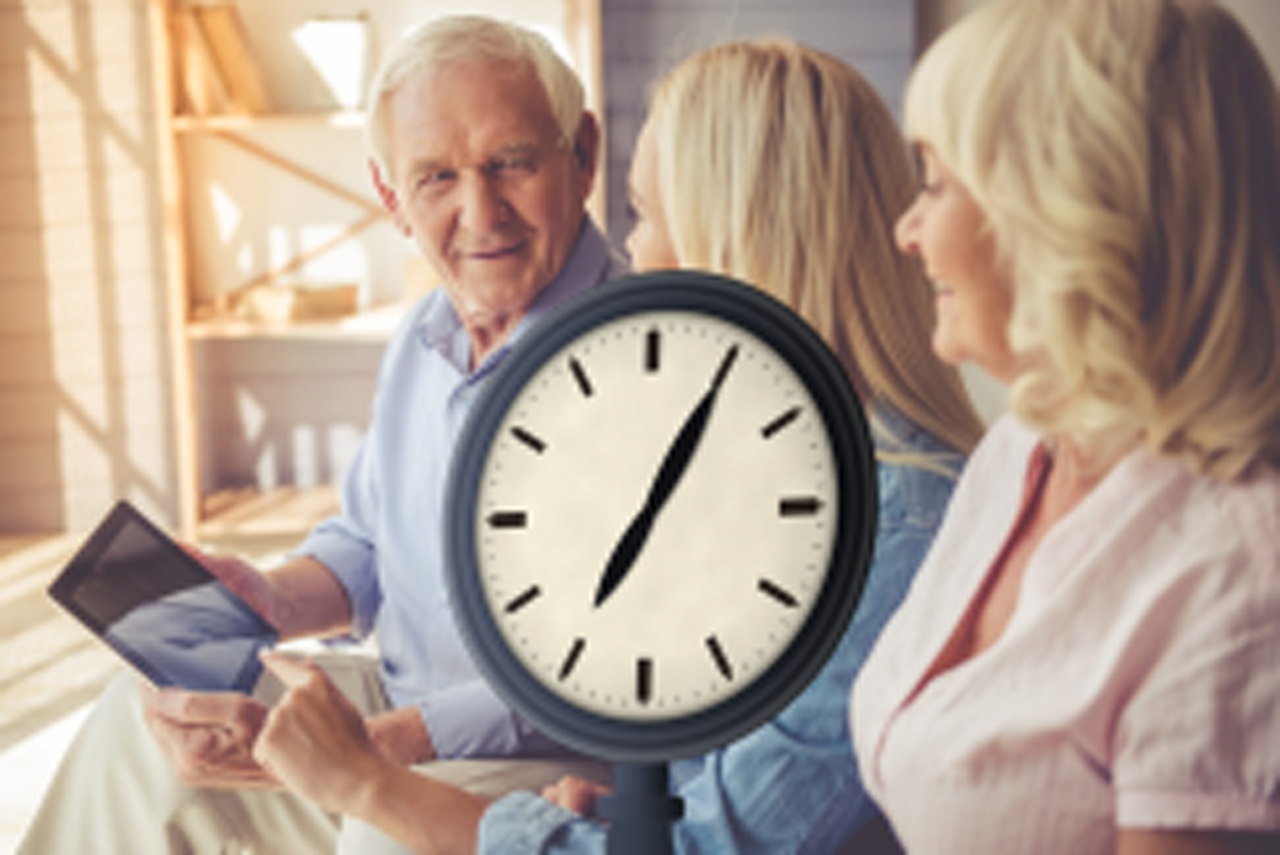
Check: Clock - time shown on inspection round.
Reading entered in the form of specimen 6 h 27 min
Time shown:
7 h 05 min
